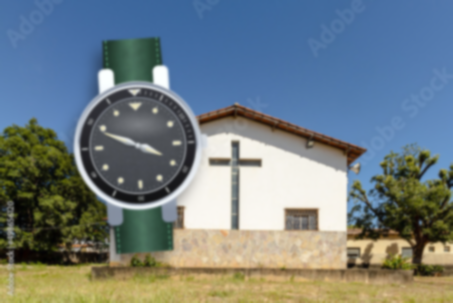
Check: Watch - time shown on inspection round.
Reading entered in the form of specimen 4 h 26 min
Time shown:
3 h 49 min
